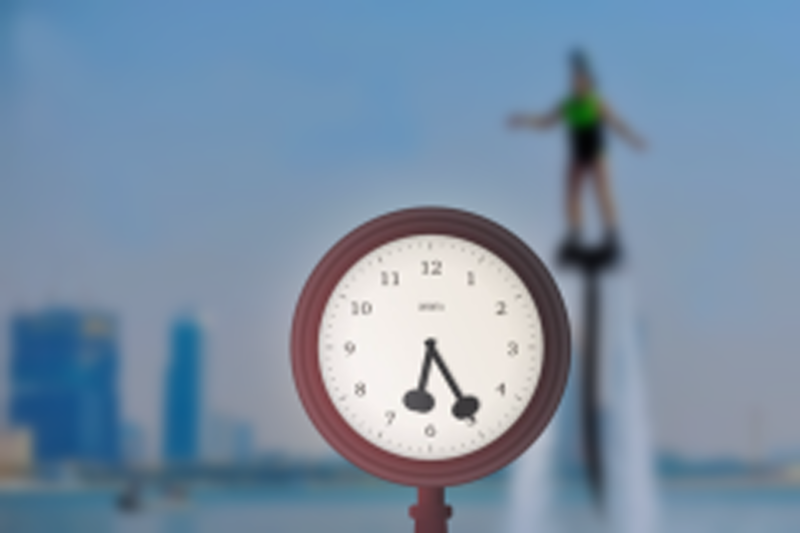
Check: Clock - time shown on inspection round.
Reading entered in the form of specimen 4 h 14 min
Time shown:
6 h 25 min
